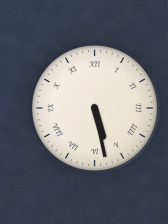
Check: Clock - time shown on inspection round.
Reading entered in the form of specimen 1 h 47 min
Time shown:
5 h 28 min
